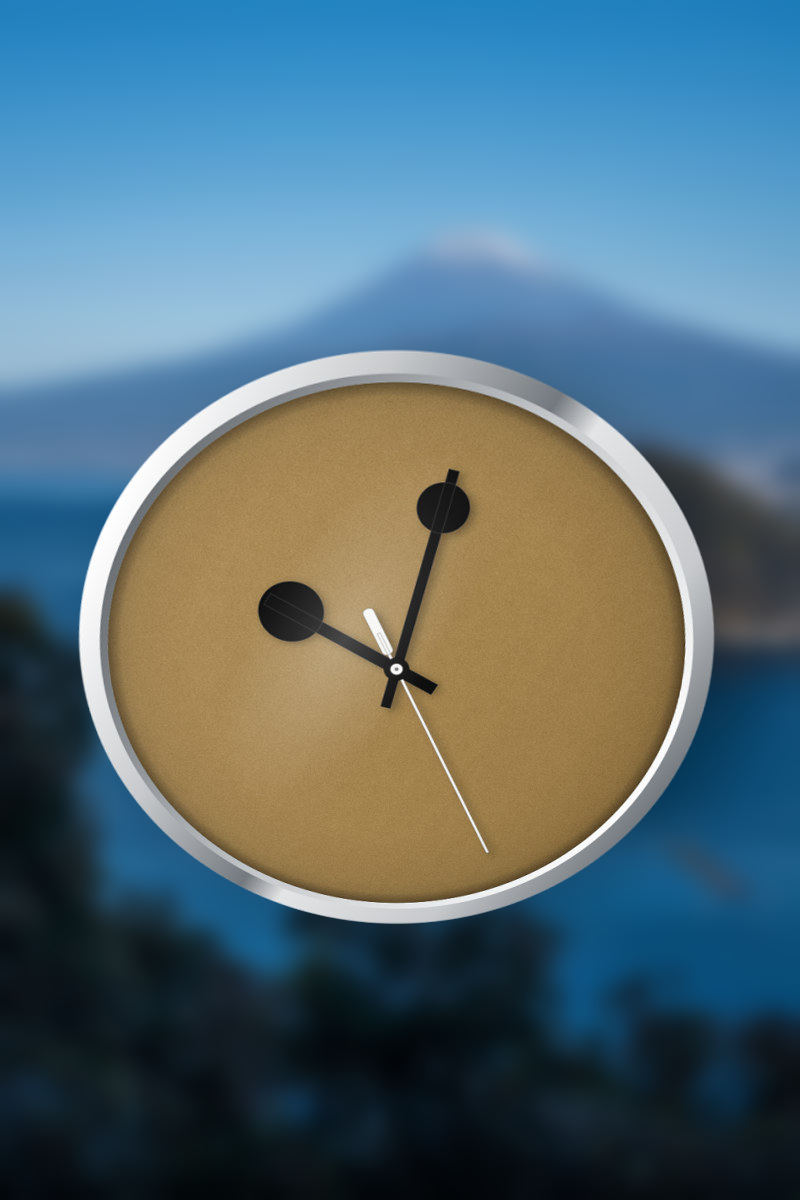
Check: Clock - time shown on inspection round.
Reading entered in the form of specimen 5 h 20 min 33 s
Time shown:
10 h 02 min 26 s
